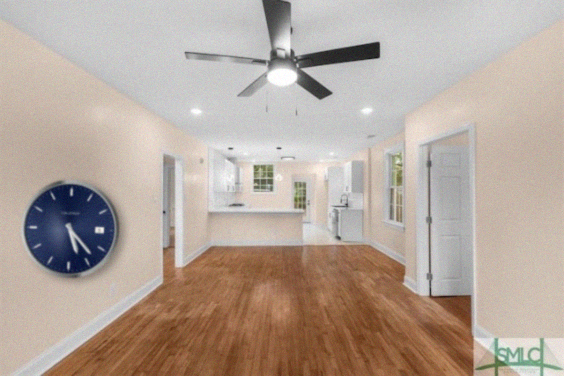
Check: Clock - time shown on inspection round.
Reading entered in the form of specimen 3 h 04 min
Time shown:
5 h 23 min
